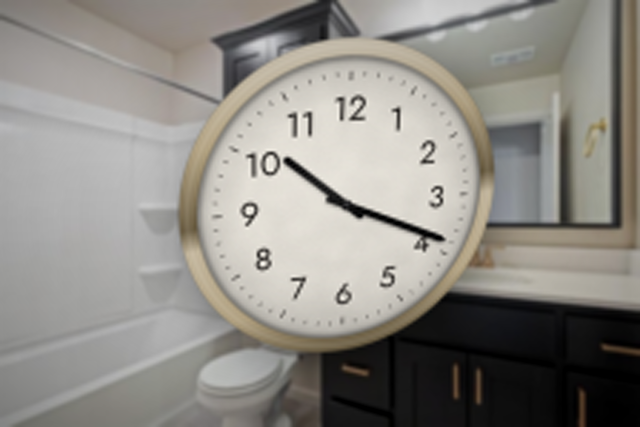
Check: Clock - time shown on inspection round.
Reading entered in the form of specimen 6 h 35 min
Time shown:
10 h 19 min
